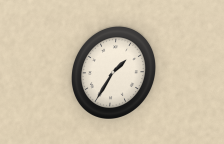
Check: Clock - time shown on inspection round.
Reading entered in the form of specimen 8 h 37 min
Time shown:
1 h 35 min
